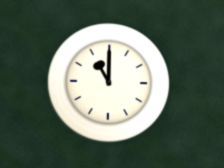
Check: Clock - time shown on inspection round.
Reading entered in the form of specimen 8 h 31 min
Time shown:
11 h 00 min
